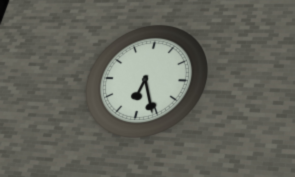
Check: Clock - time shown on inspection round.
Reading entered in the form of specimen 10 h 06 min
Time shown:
6 h 26 min
